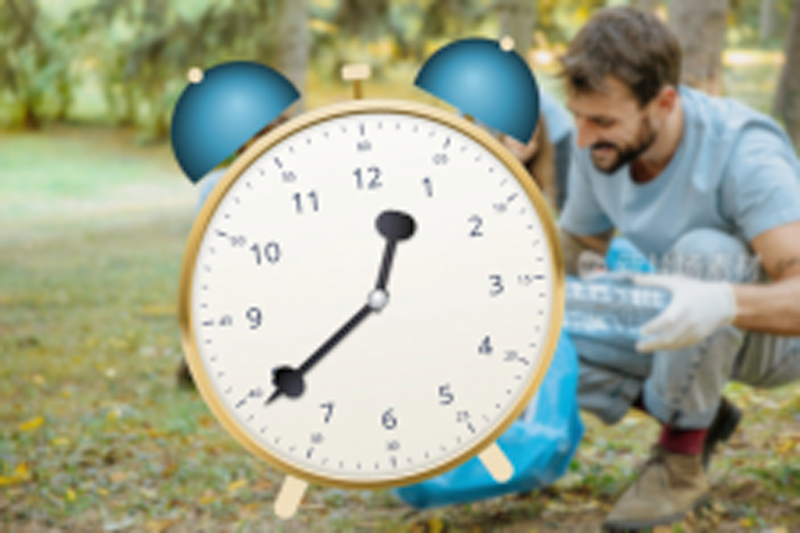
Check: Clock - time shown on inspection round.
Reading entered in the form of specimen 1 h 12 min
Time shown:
12 h 39 min
